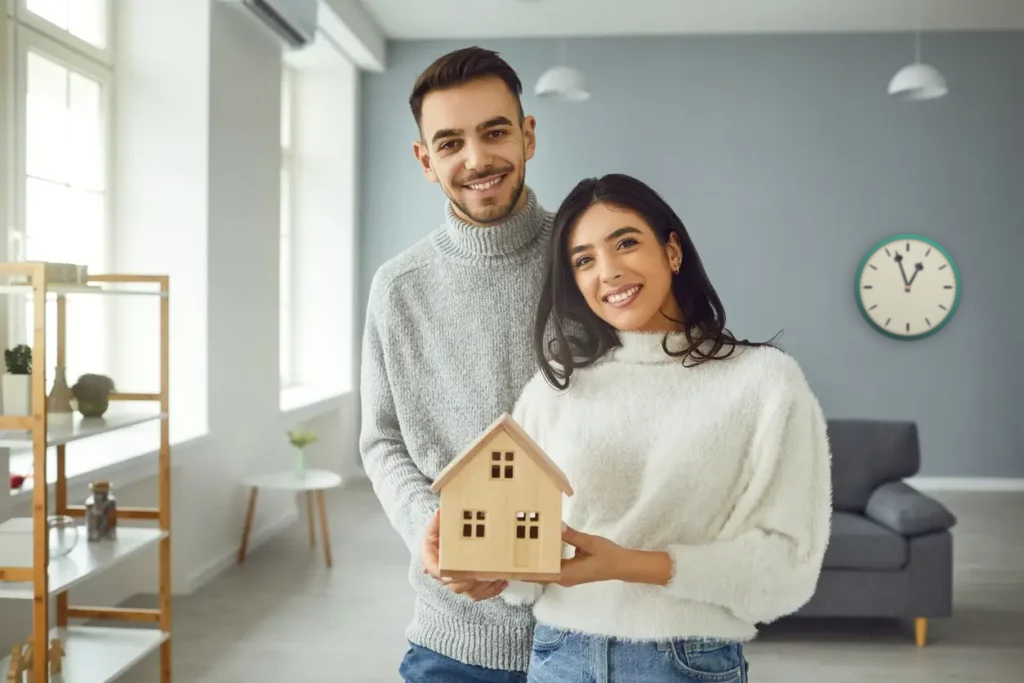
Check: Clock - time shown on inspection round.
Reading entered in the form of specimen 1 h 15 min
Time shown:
12 h 57 min
